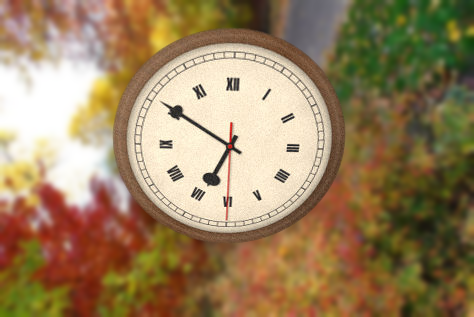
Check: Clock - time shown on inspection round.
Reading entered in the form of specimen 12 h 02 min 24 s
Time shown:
6 h 50 min 30 s
